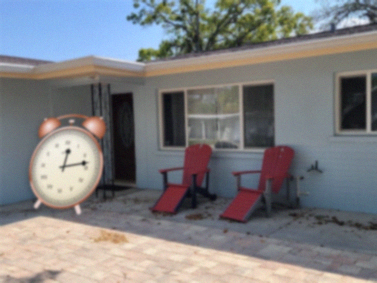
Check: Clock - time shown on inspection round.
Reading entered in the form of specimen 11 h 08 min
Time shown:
12 h 13 min
